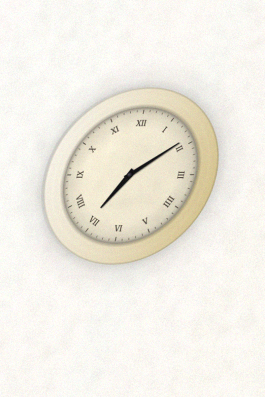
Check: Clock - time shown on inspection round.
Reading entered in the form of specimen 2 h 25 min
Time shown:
7 h 09 min
